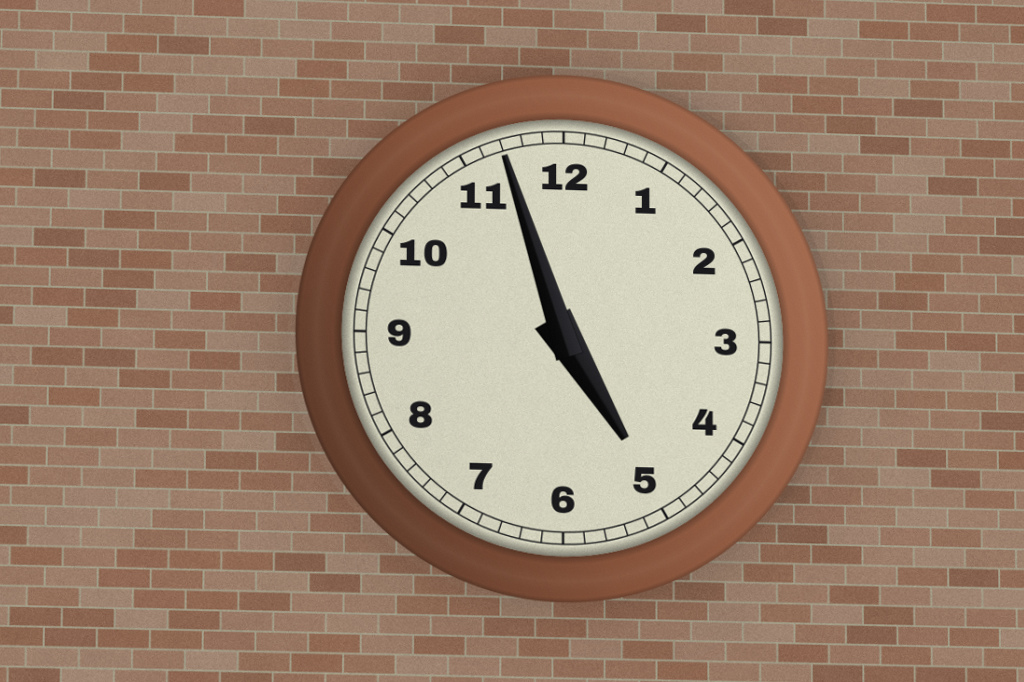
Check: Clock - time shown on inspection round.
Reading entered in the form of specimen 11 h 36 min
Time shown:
4 h 57 min
